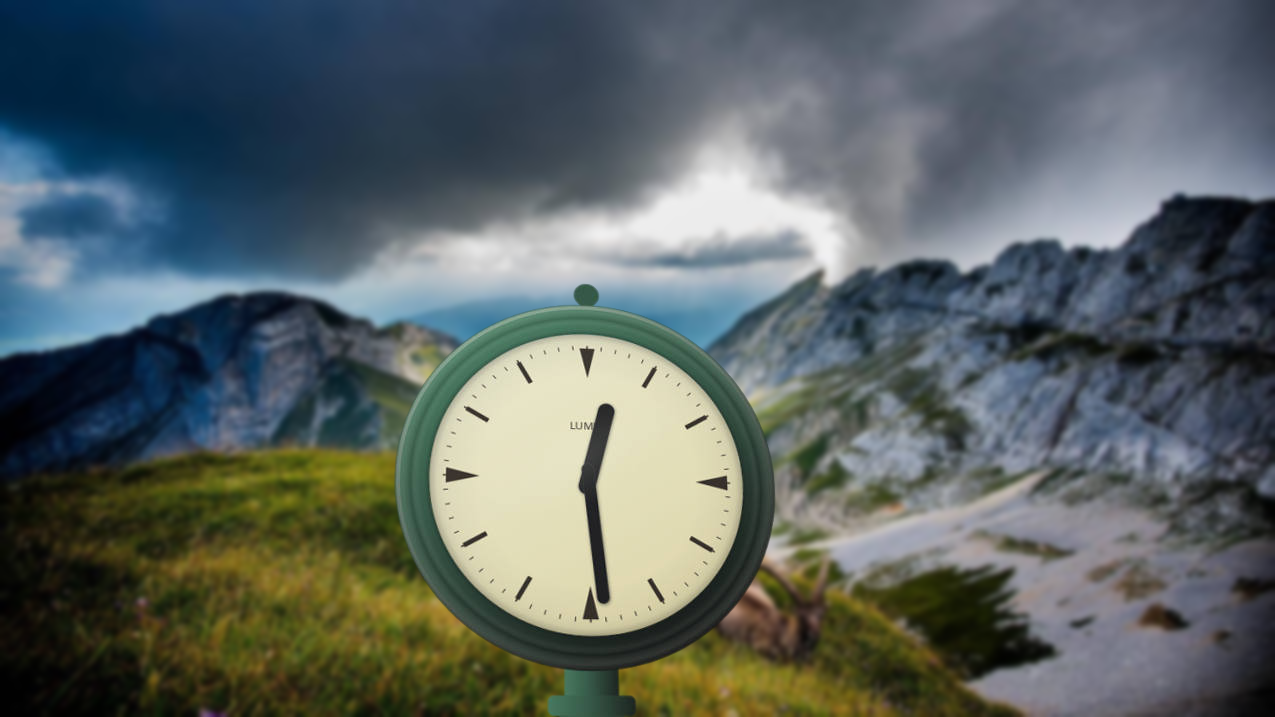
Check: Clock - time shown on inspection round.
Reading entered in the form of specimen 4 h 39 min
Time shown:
12 h 29 min
